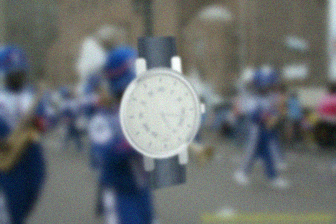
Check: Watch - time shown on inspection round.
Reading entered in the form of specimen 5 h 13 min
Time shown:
5 h 17 min
